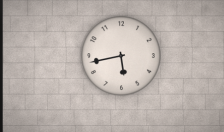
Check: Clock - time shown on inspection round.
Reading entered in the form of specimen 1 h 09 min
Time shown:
5 h 43 min
